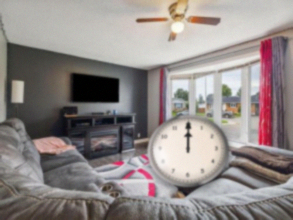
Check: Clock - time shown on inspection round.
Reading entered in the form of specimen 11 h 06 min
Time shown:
12 h 00 min
